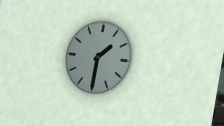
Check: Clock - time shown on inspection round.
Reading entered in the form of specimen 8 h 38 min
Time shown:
1 h 30 min
